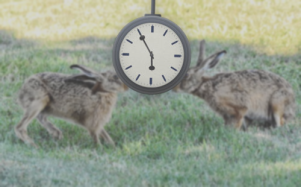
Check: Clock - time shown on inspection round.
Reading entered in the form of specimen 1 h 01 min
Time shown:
5 h 55 min
